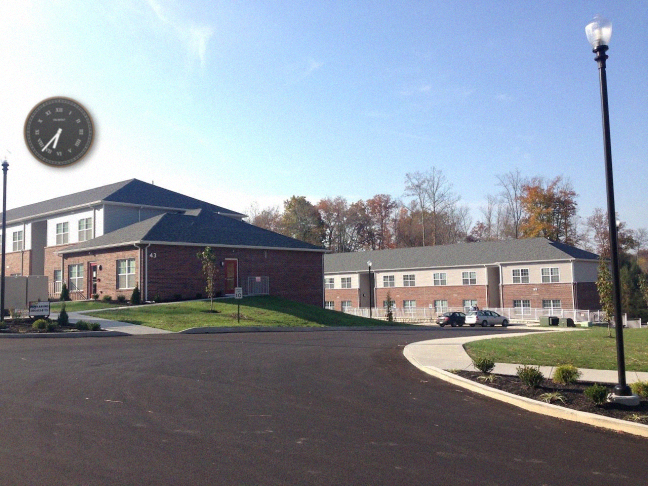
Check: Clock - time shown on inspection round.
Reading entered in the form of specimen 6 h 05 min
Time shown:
6 h 37 min
